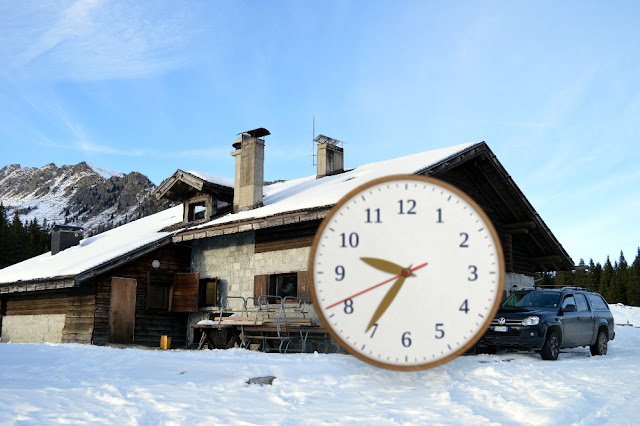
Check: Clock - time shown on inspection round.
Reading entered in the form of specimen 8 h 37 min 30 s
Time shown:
9 h 35 min 41 s
